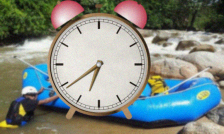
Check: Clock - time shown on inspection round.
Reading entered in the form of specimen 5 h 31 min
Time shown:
6 h 39 min
